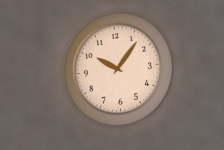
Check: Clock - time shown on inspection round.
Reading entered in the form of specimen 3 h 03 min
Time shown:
10 h 07 min
